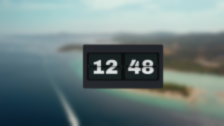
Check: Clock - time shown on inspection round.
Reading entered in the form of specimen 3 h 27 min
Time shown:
12 h 48 min
